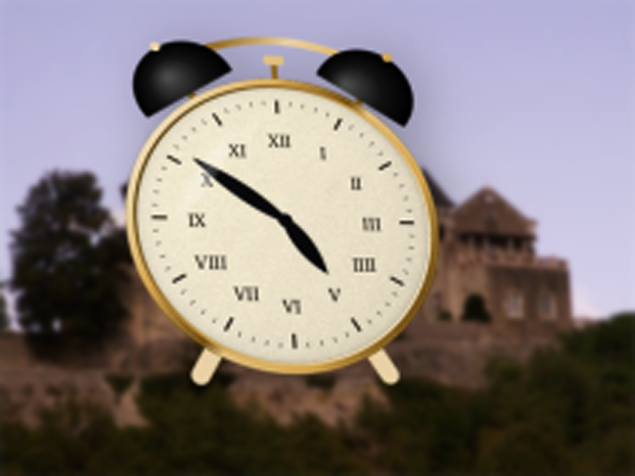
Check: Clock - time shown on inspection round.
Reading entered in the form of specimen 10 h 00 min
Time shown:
4 h 51 min
